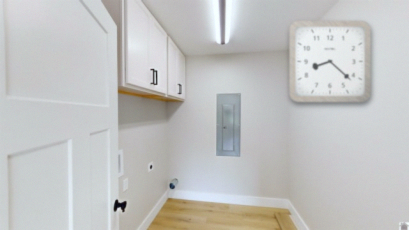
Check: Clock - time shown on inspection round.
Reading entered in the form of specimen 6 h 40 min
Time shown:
8 h 22 min
